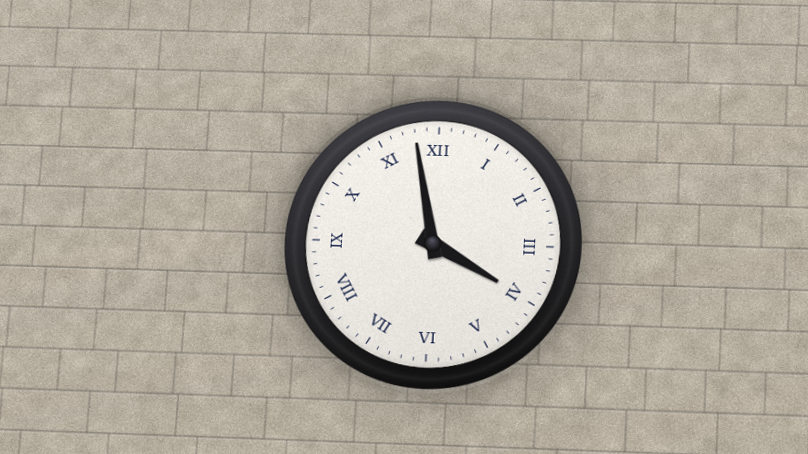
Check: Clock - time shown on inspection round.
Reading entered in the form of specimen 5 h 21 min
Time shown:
3 h 58 min
